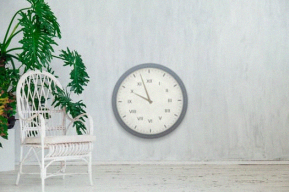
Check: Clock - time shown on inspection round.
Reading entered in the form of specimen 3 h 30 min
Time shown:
9 h 57 min
